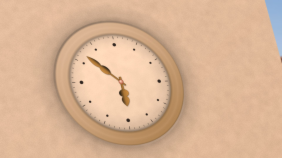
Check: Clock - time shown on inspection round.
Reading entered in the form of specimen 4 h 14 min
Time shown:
5 h 52 min
